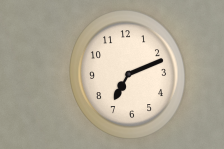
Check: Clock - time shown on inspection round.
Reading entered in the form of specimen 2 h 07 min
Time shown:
7 h 12 min
